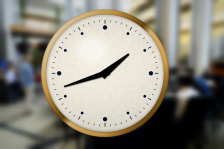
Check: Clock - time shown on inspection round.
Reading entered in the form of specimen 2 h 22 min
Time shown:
1 h 42 min
